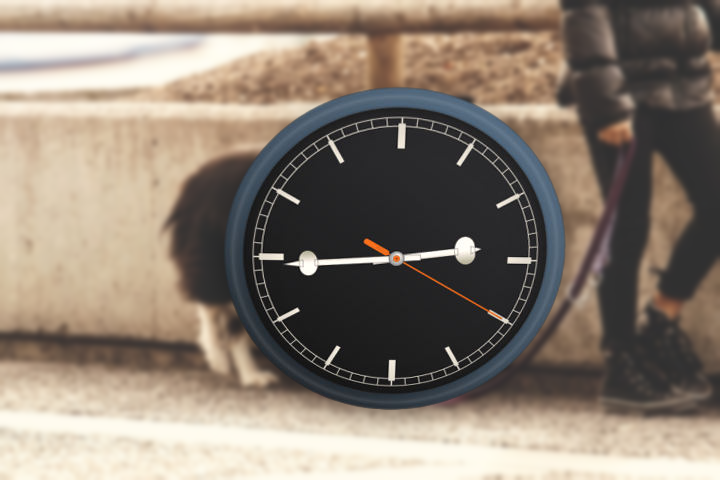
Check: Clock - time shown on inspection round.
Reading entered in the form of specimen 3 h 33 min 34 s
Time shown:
2 h 44 min 20 s
